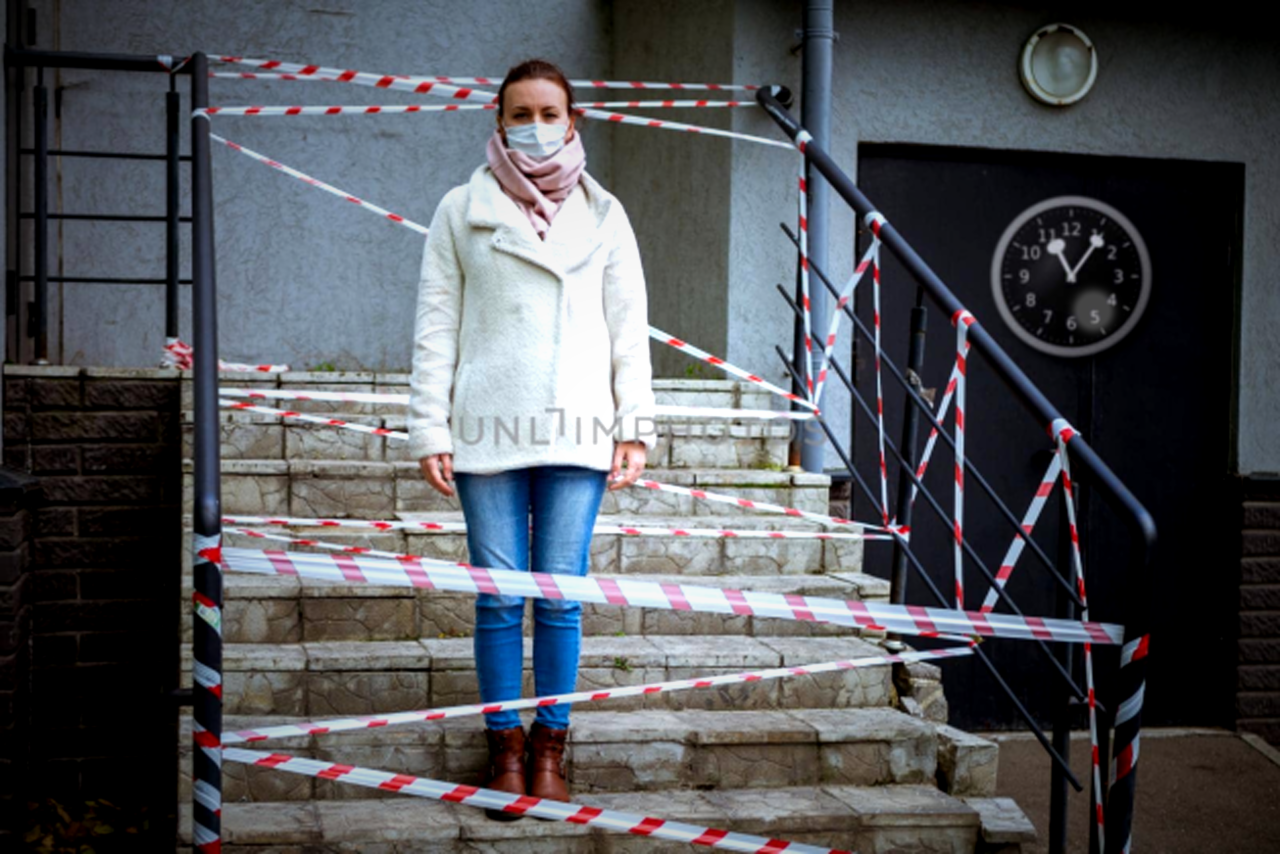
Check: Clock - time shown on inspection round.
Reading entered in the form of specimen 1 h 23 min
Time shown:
11 h 06 min
